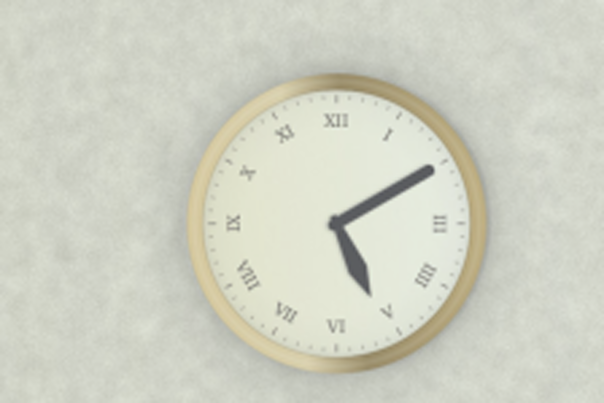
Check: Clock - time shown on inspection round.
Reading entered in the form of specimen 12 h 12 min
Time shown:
5 h 10 min
